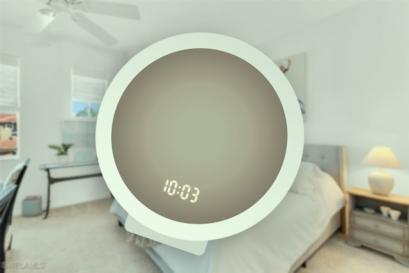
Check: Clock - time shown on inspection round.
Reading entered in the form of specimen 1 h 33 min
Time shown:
10 h 03 min
